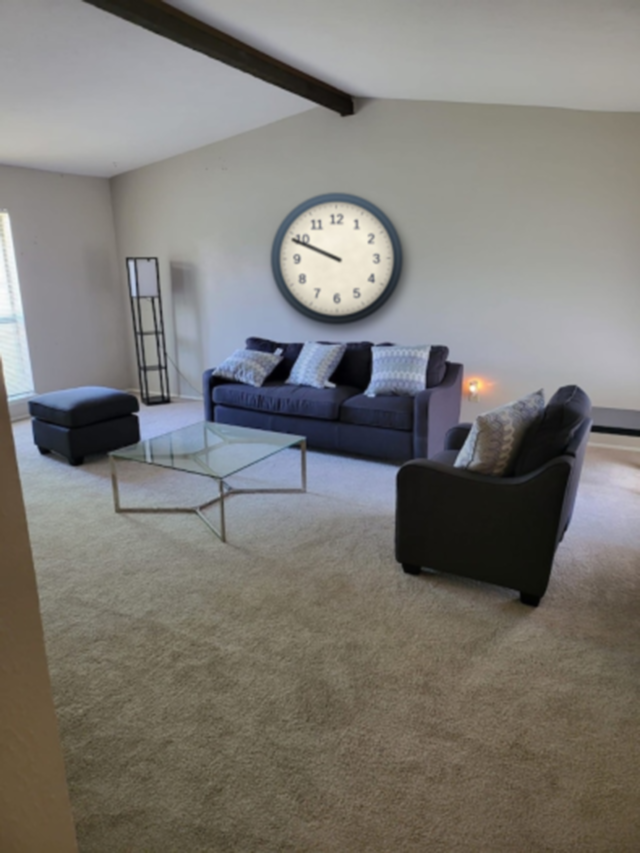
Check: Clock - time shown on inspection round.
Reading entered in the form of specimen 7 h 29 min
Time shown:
9 h 49 min
